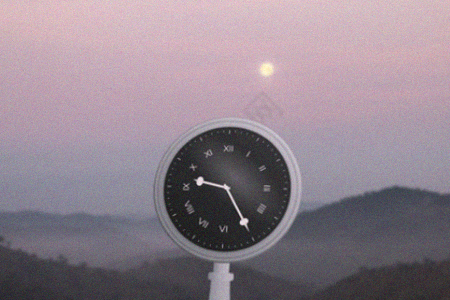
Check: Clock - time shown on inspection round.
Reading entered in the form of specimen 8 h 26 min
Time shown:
9 h 25 min
